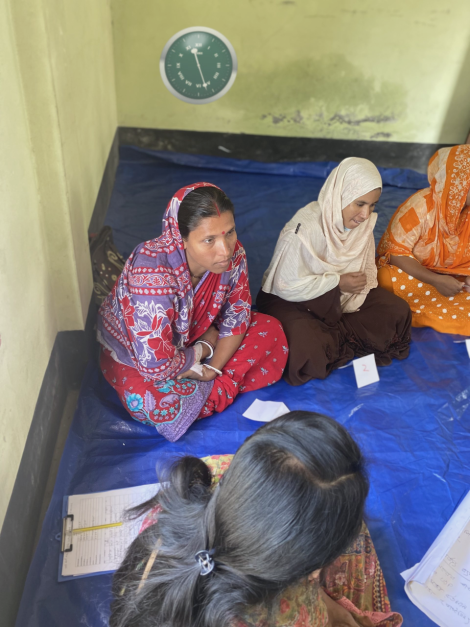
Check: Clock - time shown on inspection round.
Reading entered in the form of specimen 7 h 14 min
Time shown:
11 h 27 min
